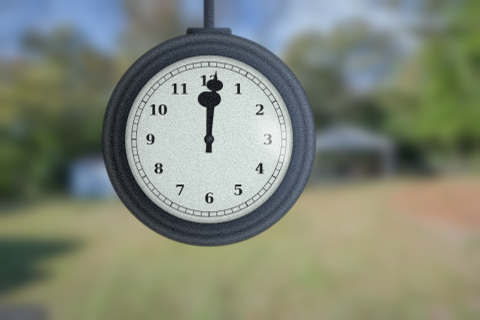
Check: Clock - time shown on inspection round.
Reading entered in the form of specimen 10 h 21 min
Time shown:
12 h 01 min
